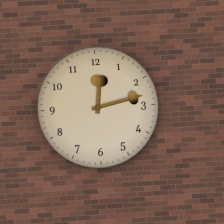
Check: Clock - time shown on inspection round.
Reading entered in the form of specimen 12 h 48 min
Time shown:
12 h 13 min
